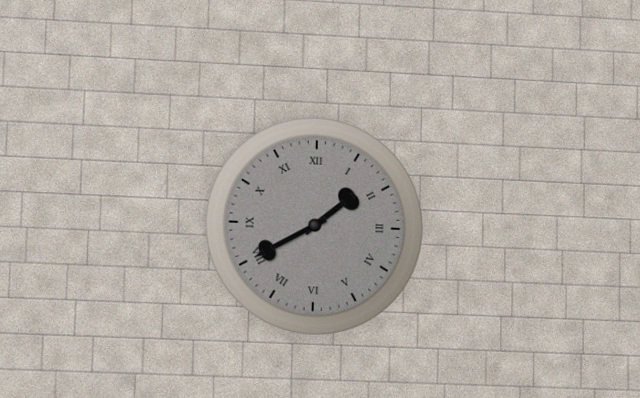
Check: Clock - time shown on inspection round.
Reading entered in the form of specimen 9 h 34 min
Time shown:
1 h 40 min
